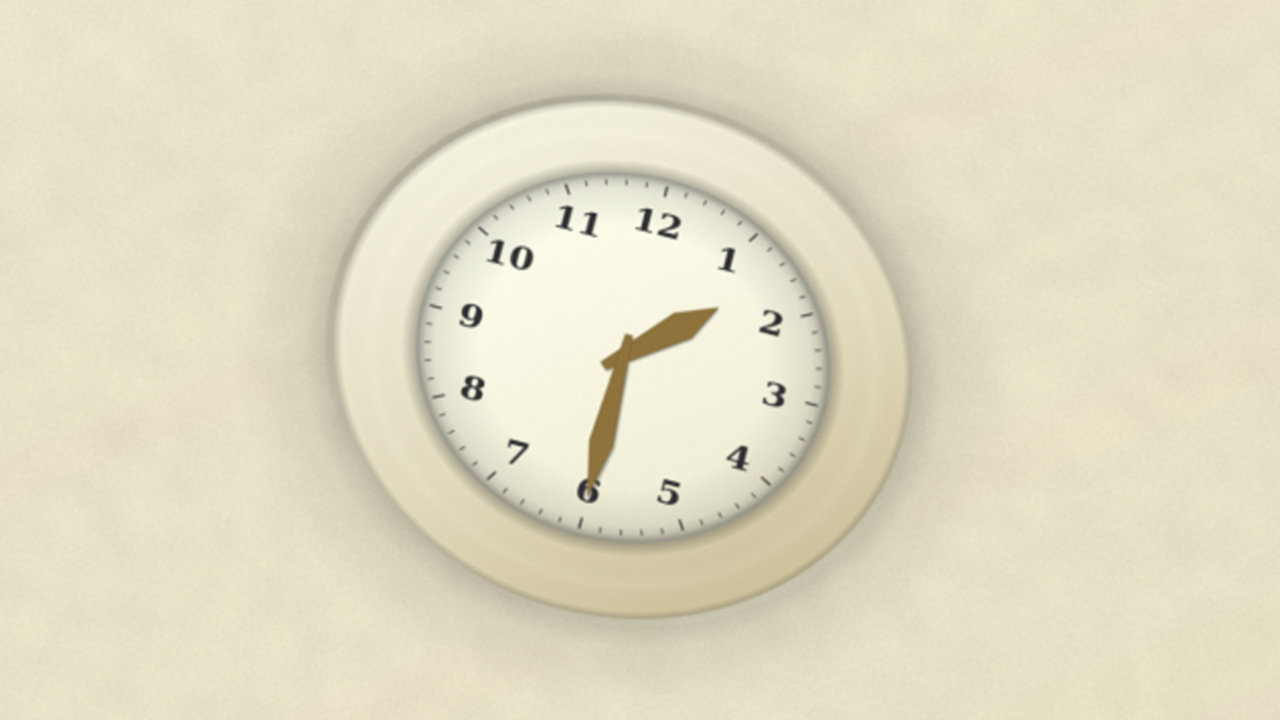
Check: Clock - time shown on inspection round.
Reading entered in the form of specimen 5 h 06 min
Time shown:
1 h 30 min
